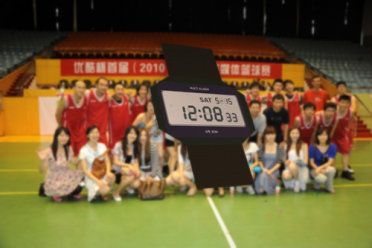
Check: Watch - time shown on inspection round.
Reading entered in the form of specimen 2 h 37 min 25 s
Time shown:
12 h 08 min 33 s
